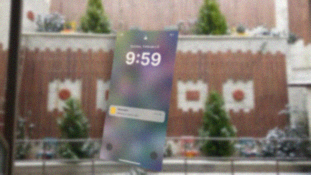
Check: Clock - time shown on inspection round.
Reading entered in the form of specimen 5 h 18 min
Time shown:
9 h 59 min
